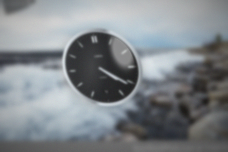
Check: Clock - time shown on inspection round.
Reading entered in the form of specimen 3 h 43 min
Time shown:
4 h 21 min
